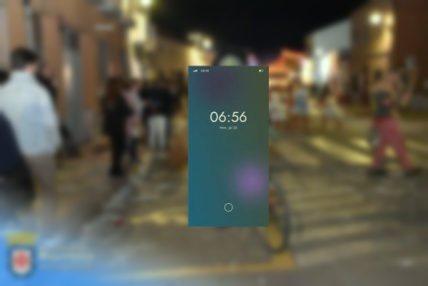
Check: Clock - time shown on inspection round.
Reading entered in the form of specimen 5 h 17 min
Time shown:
6 h 56 min
